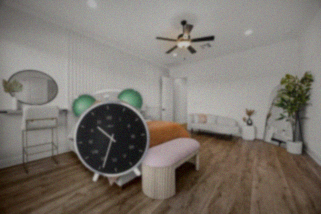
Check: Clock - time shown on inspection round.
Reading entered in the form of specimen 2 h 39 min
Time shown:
10 h 34 min
